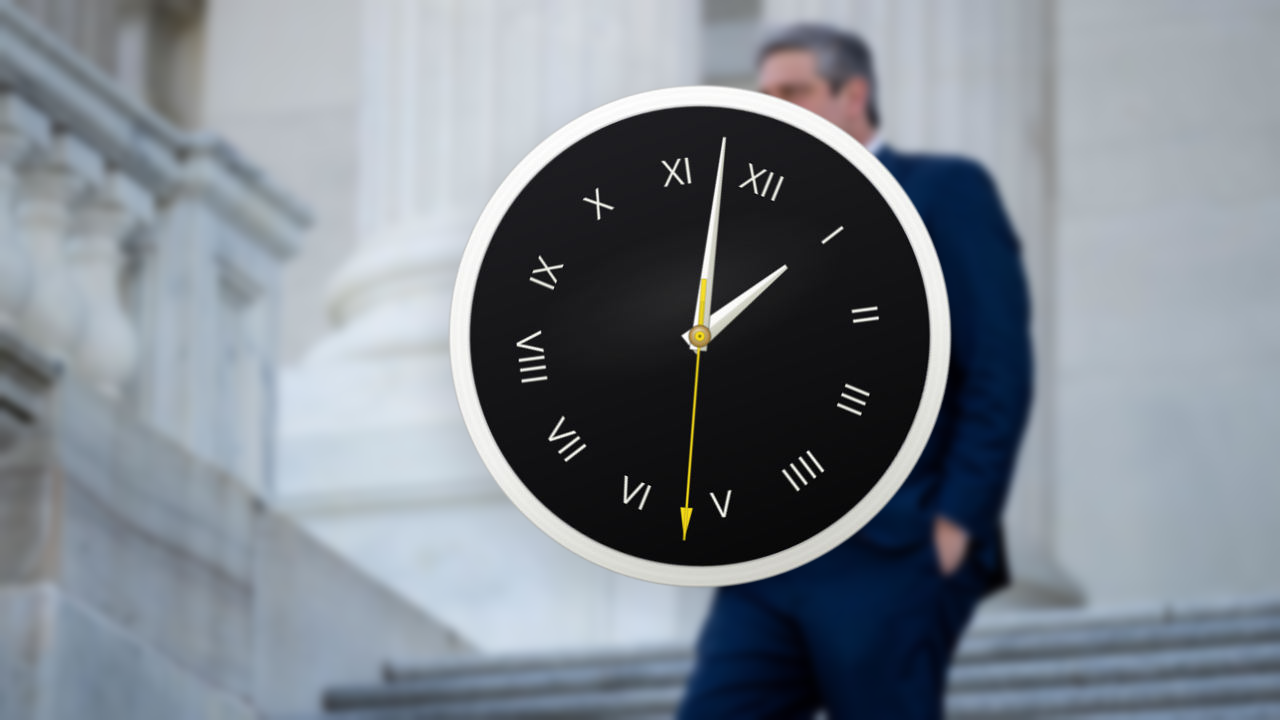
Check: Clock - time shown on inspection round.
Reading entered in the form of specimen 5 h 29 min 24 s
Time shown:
12 h 57 min 27 s
